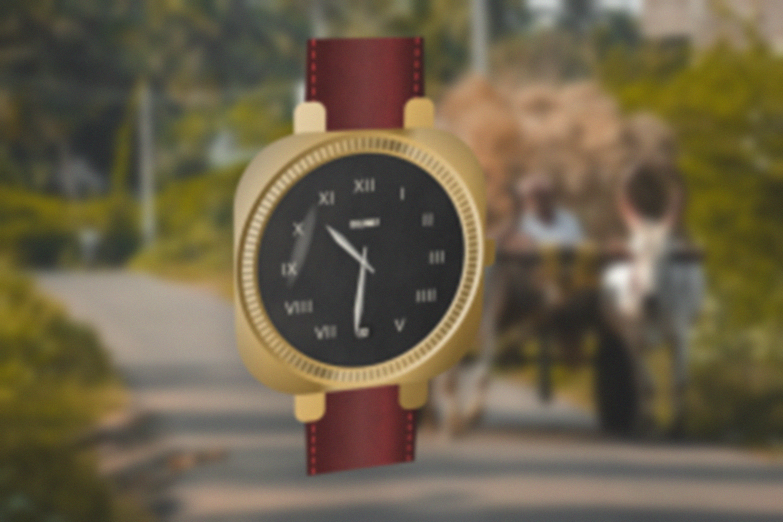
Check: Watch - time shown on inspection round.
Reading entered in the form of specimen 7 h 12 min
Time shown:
10 h 31 min
